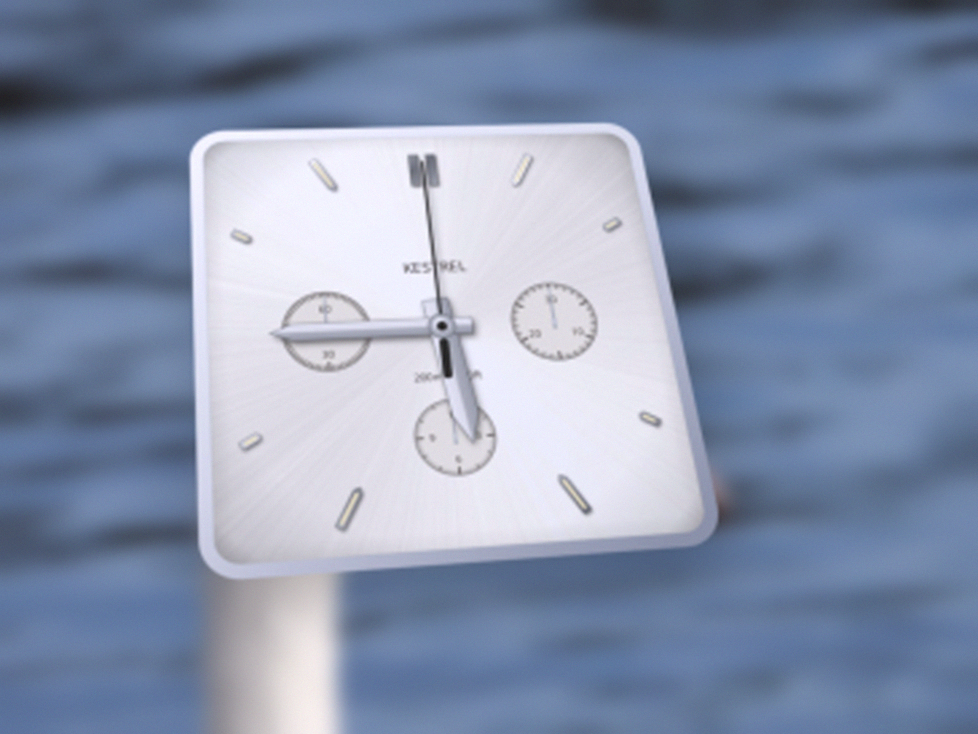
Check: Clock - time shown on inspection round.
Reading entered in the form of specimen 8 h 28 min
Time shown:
5 h 45 min
